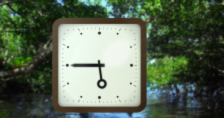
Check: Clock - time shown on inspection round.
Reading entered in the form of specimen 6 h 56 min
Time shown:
5 h 45 min
